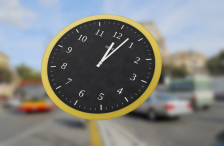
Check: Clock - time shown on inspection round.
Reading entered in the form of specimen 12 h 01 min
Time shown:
12 h 03 min
